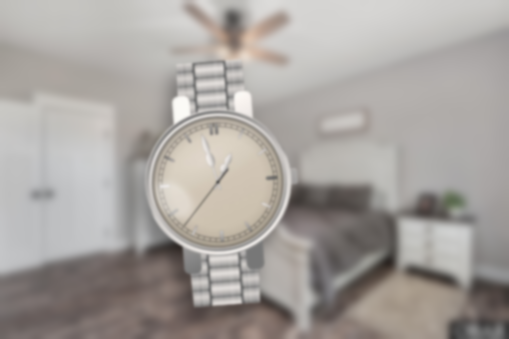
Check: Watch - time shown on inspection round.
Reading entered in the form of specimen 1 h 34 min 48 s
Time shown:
12 h 57 min 37 s
